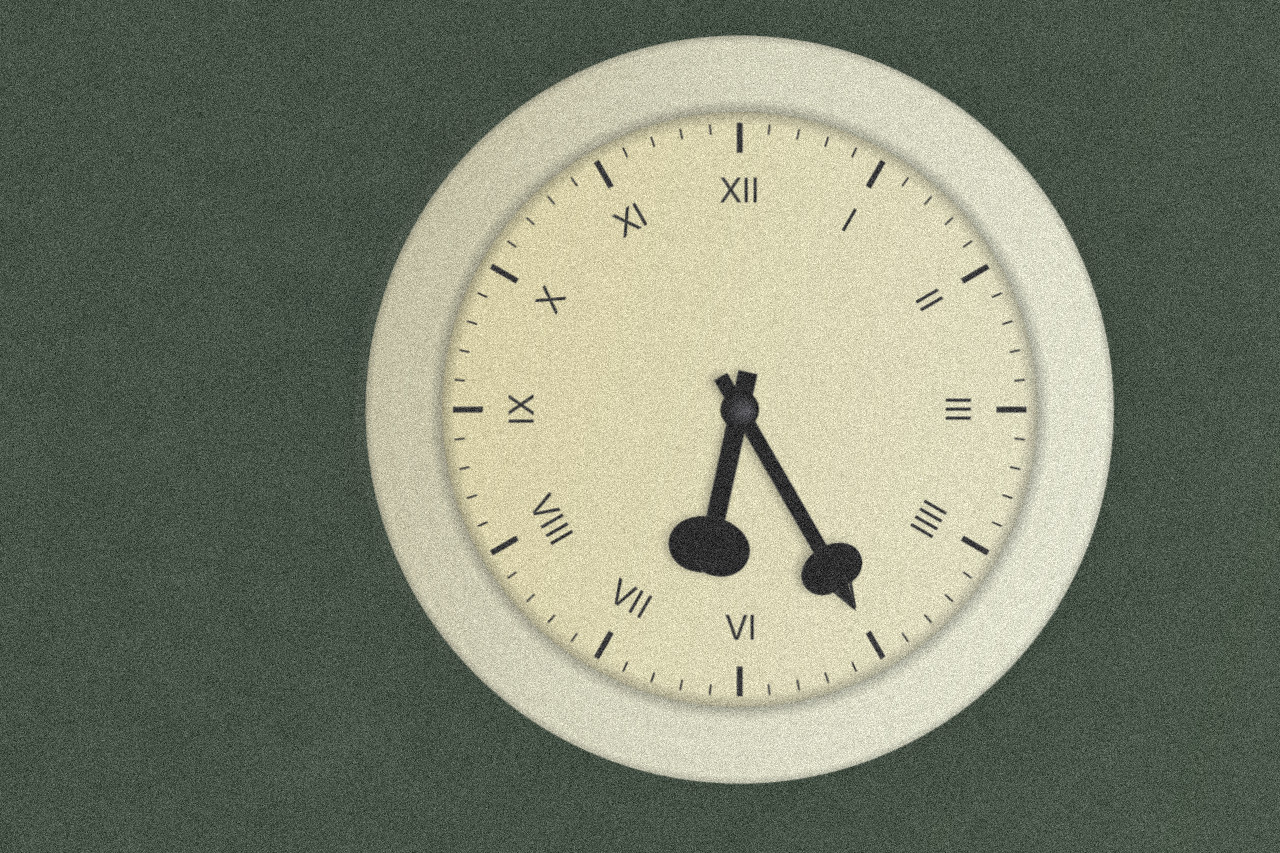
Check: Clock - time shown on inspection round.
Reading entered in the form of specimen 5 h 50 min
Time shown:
6 h 25 min
